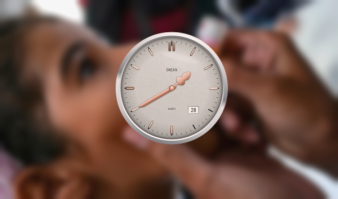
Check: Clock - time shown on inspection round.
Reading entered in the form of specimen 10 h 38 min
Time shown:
1 h 40 min
